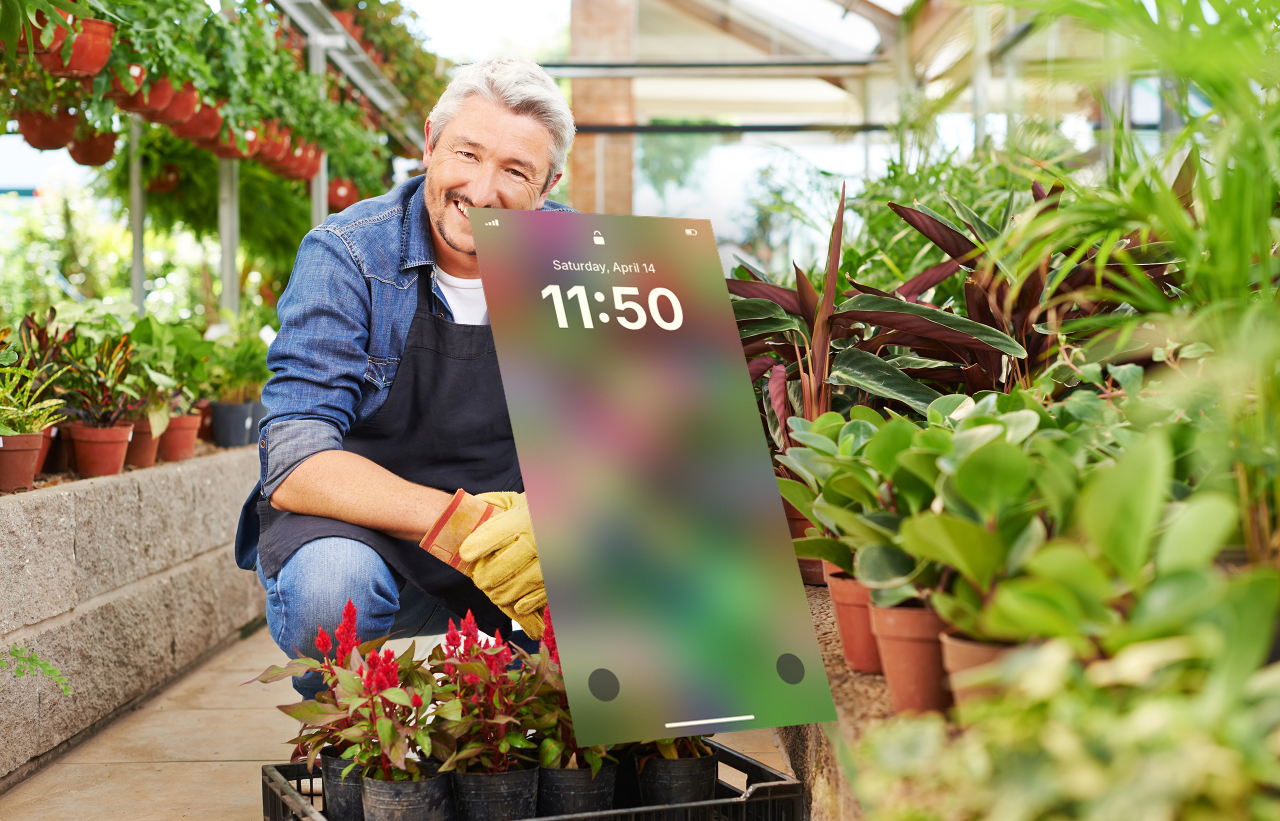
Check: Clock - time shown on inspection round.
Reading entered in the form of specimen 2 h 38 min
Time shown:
11 h 50 min
